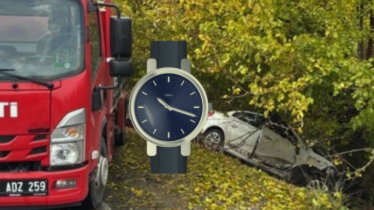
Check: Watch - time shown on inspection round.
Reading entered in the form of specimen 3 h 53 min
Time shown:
10 h 18 min
